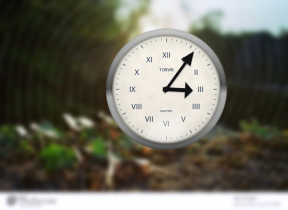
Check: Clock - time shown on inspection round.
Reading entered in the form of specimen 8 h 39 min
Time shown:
3 h 06 min
